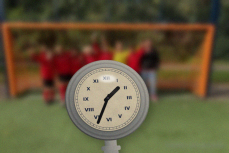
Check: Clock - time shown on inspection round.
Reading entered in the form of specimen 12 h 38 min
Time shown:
1 h 34 min
